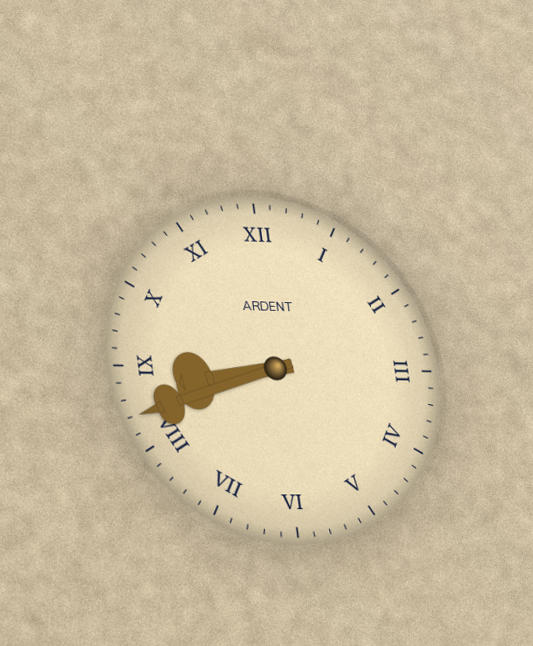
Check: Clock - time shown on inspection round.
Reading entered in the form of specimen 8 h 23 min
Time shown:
8 h 42 min
